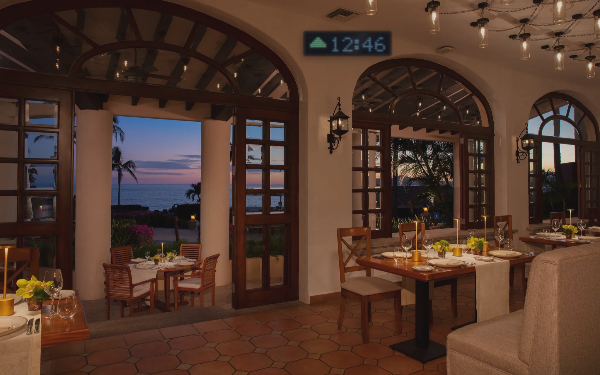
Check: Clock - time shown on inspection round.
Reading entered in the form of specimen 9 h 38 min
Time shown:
12 h 46 min
